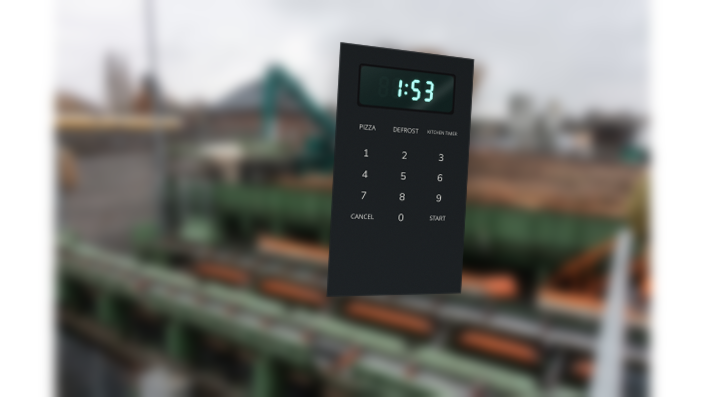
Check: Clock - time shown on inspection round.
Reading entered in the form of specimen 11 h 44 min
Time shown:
1 h 53 min
